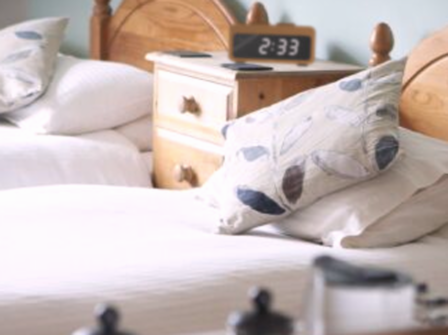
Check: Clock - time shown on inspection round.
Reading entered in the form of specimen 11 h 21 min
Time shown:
2 h 33 min
